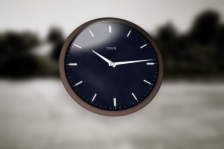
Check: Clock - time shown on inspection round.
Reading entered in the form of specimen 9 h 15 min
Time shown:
10 h 14 min
